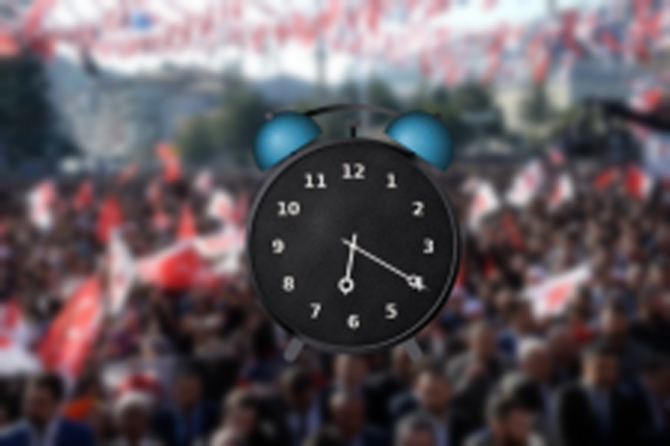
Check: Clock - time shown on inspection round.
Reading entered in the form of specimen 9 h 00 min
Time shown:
6 h 20 min
